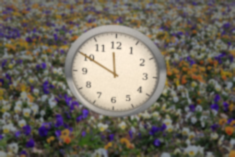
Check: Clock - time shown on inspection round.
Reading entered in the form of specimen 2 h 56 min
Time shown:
11 h 50 min
